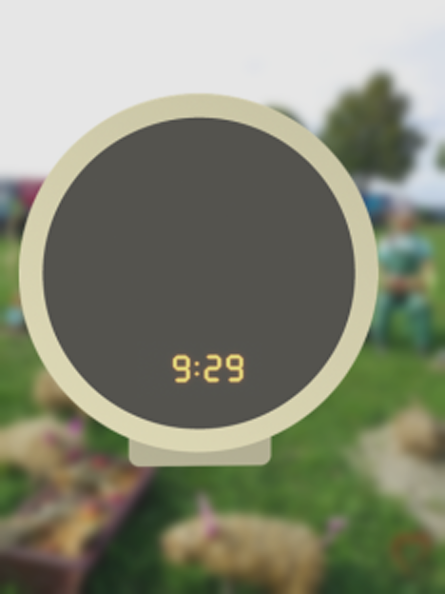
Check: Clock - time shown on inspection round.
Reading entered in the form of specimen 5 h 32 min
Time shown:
9 h 29 min
